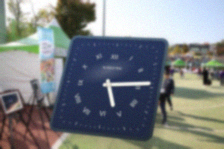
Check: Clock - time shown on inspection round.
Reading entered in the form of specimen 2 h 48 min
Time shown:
5 h 14 min
